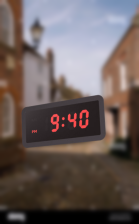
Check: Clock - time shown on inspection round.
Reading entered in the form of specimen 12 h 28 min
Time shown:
9 h 40 min
